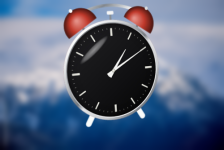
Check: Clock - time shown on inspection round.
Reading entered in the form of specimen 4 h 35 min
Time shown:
1 h 10 min
